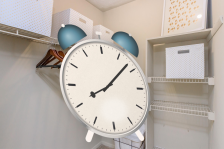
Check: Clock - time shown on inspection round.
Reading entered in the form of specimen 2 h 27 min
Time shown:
8 h 08 min
